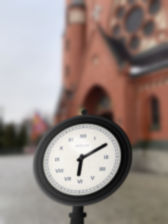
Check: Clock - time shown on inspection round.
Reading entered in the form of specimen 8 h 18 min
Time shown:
6 h 10 min
